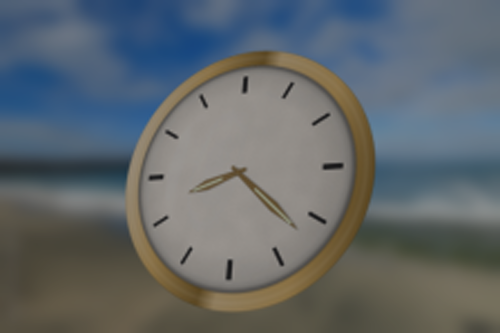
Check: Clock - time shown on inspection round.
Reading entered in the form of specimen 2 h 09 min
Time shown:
8 h 22 min
